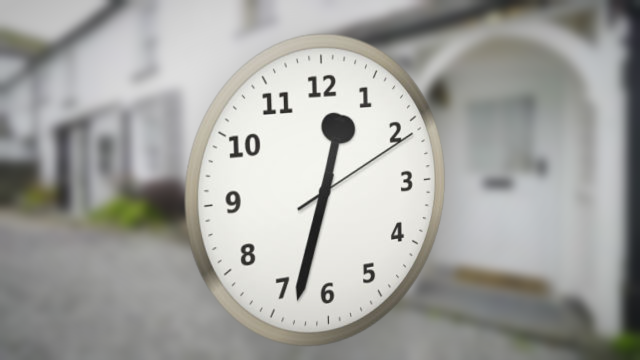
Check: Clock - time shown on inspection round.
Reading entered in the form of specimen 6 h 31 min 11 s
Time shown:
12 h 33 min 11 s
